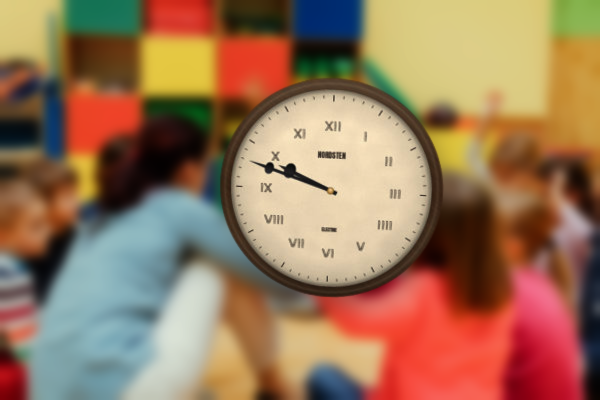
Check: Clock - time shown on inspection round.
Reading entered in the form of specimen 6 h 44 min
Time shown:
9 h 48 min
